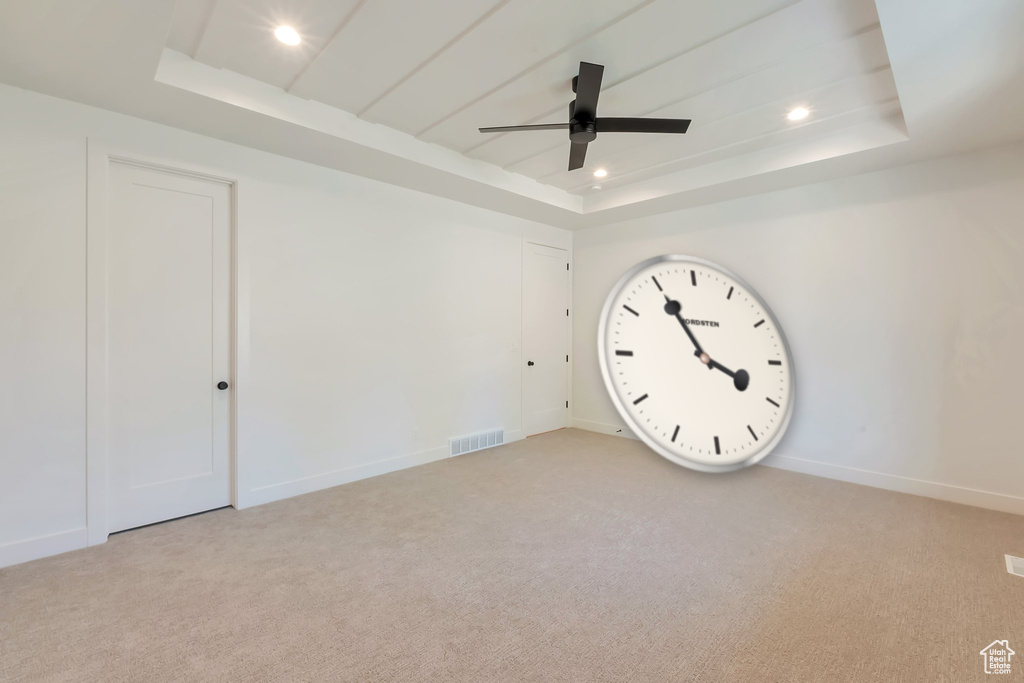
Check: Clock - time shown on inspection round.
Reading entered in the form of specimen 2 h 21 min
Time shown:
3 h 55 min
